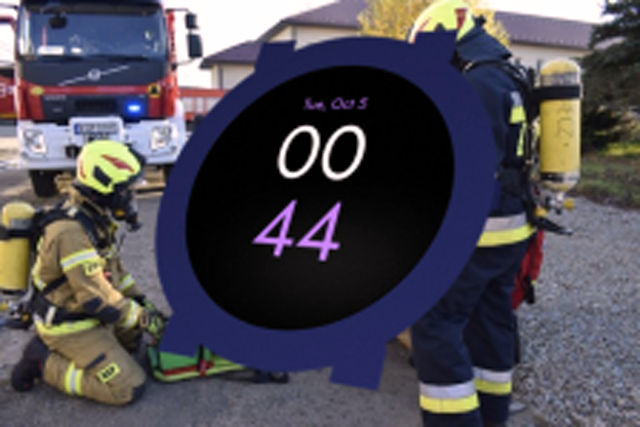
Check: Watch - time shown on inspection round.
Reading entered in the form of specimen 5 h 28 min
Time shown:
0 h 44 min
